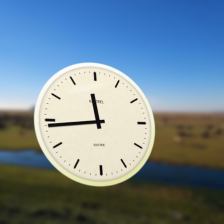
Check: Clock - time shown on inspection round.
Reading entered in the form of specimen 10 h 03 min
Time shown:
11 h 44 min
